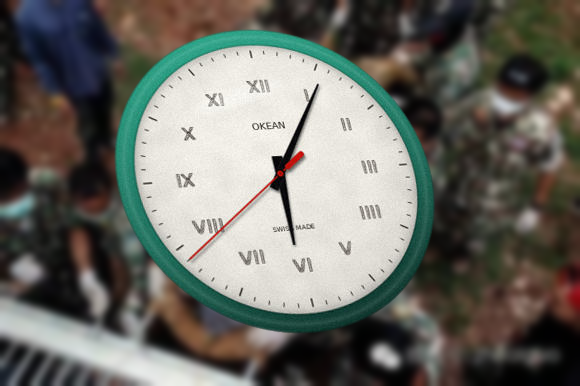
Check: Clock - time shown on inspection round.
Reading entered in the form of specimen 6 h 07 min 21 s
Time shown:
6 h 05 min 39 s
